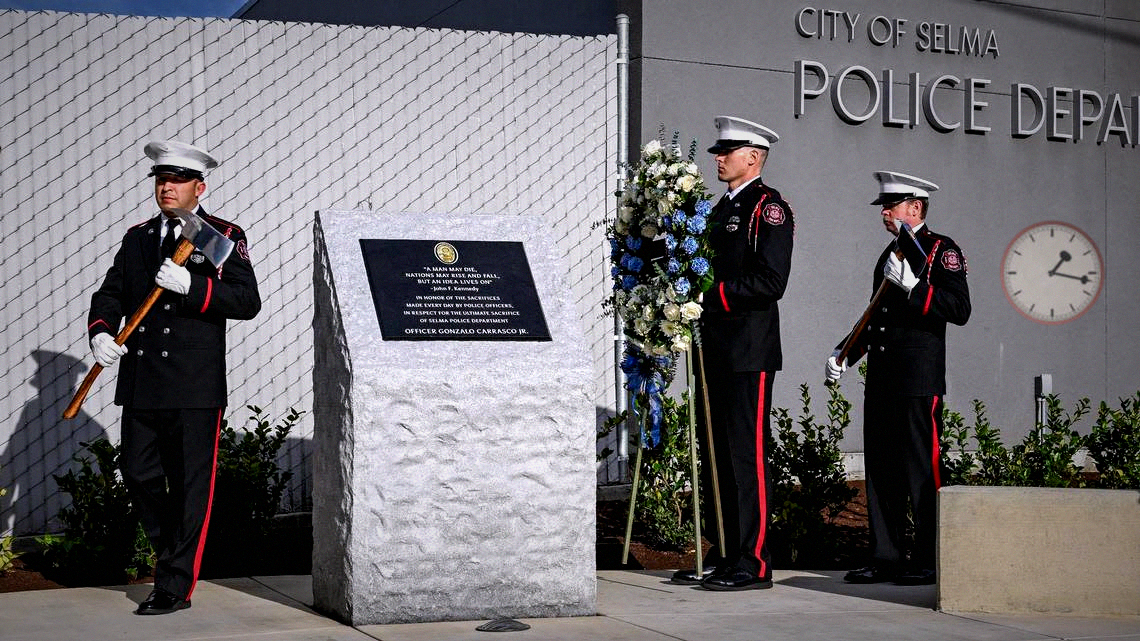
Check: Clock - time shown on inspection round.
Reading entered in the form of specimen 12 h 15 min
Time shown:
1 h 17 min
